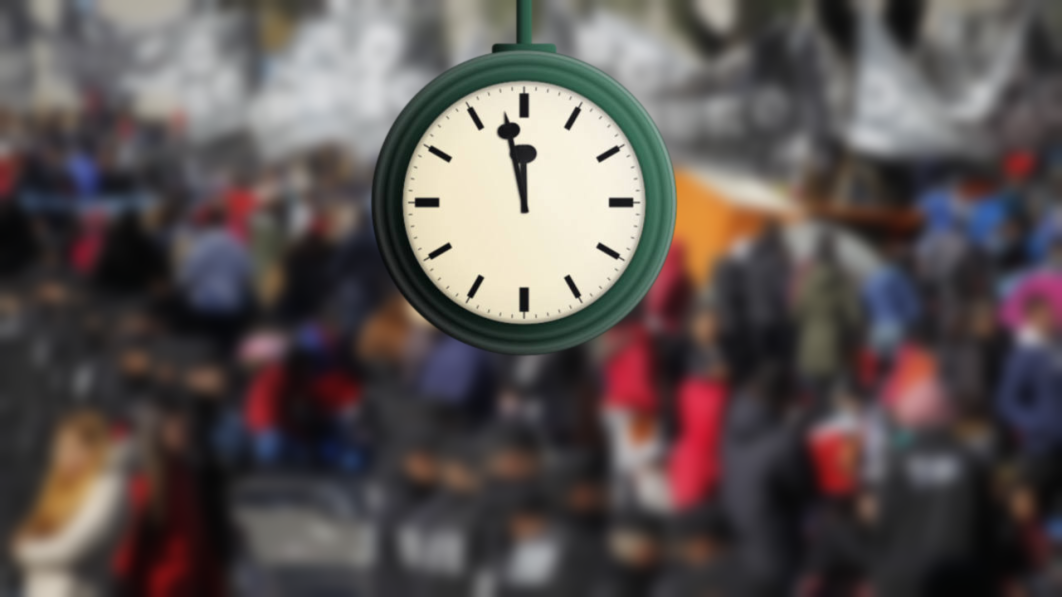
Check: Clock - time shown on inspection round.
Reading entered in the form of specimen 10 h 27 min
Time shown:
11 h 58 min
